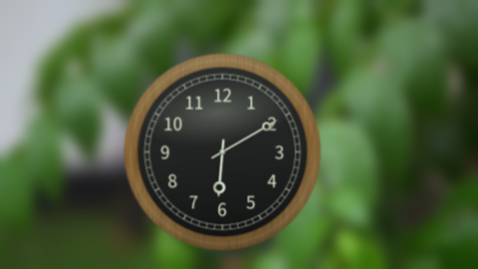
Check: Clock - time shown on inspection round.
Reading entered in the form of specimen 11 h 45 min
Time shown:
6 h 10 min
